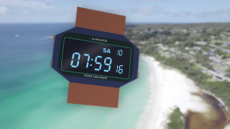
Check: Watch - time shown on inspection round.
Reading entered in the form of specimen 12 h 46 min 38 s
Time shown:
7 h 59 min 16 s
